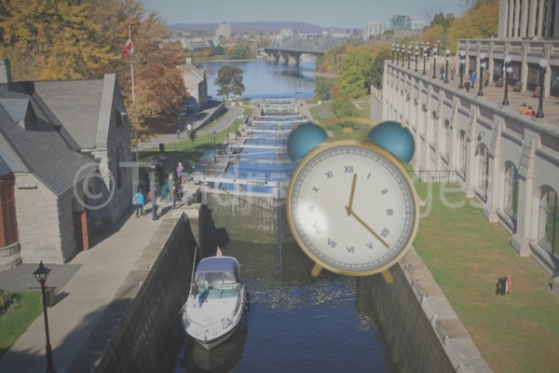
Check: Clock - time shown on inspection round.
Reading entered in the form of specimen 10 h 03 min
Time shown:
12 h 22 min
